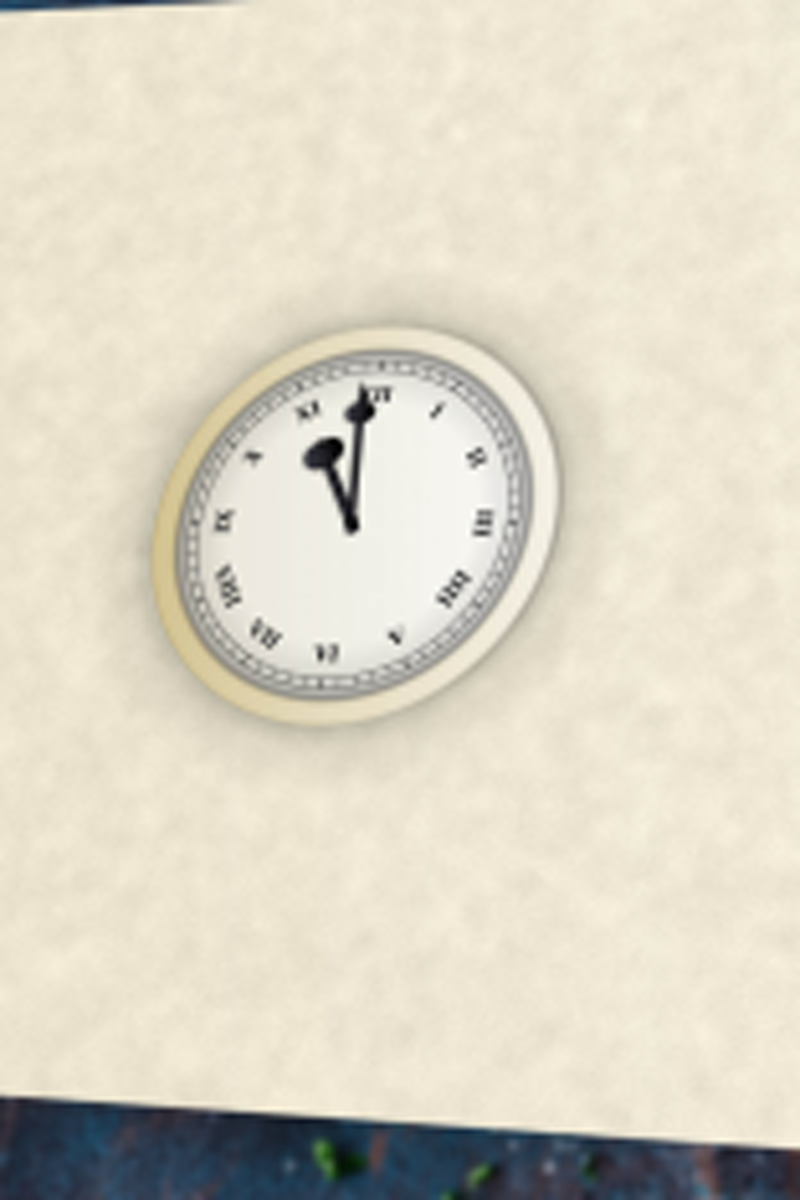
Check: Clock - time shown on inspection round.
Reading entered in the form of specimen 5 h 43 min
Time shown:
10 h 59 min
